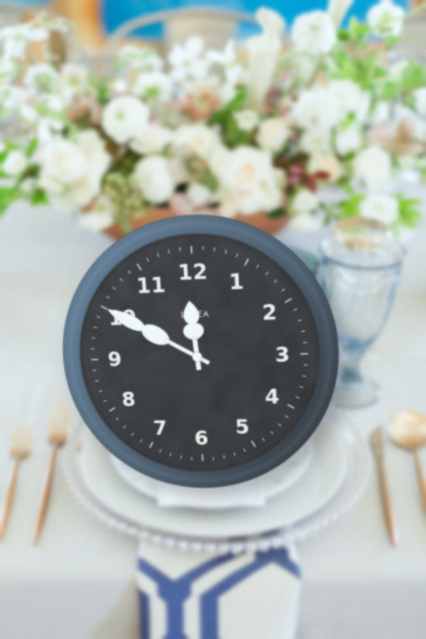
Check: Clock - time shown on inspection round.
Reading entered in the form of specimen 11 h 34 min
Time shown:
11 h 50 min
